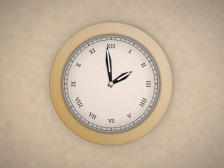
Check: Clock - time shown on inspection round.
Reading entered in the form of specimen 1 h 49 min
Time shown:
1 h 59 min
